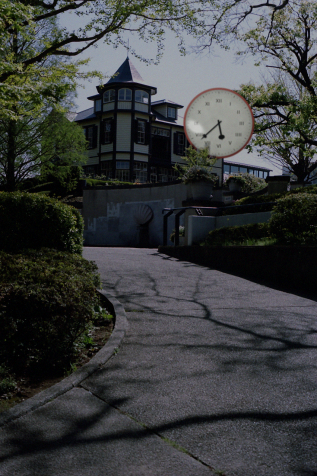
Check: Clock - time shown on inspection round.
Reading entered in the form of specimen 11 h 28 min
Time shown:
5 h 38 min
